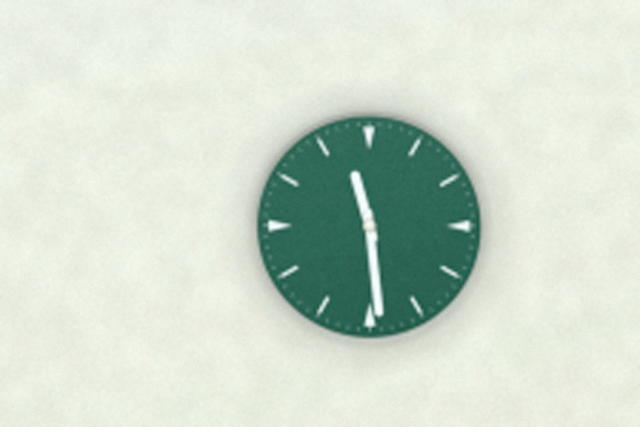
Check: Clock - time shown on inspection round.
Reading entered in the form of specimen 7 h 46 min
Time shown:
11 h 29 min
